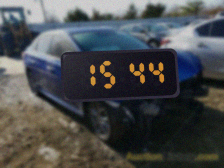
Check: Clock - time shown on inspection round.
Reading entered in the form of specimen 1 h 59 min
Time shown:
15 h 44 min
